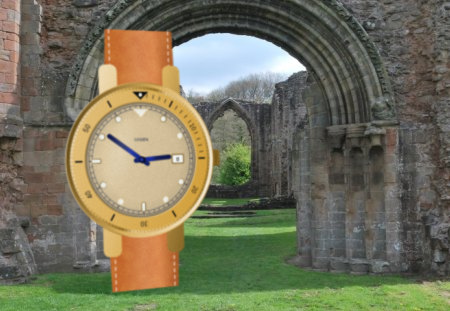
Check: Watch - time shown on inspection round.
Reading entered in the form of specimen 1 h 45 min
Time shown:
2 h 51 min
